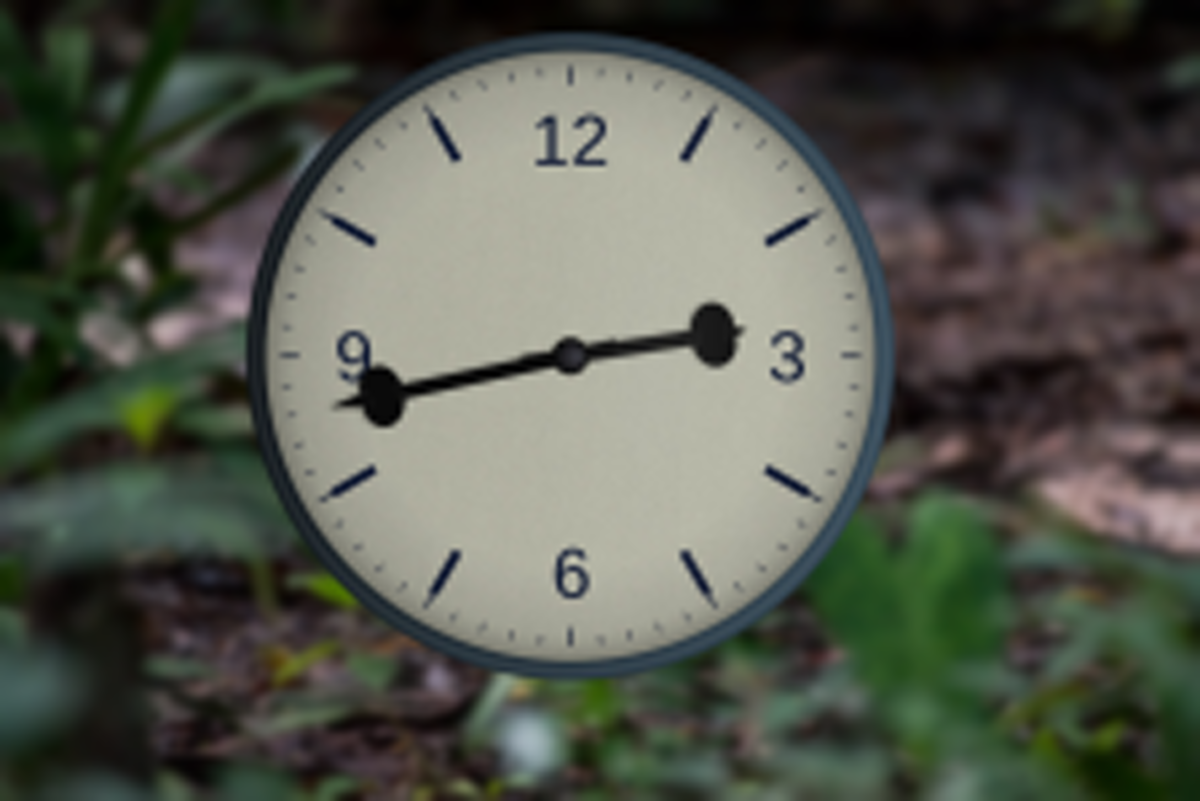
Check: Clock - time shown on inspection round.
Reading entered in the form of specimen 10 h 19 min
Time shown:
2 h 43 min
